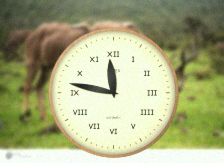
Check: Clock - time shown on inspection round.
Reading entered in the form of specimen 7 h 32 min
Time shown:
11 h 47 min
